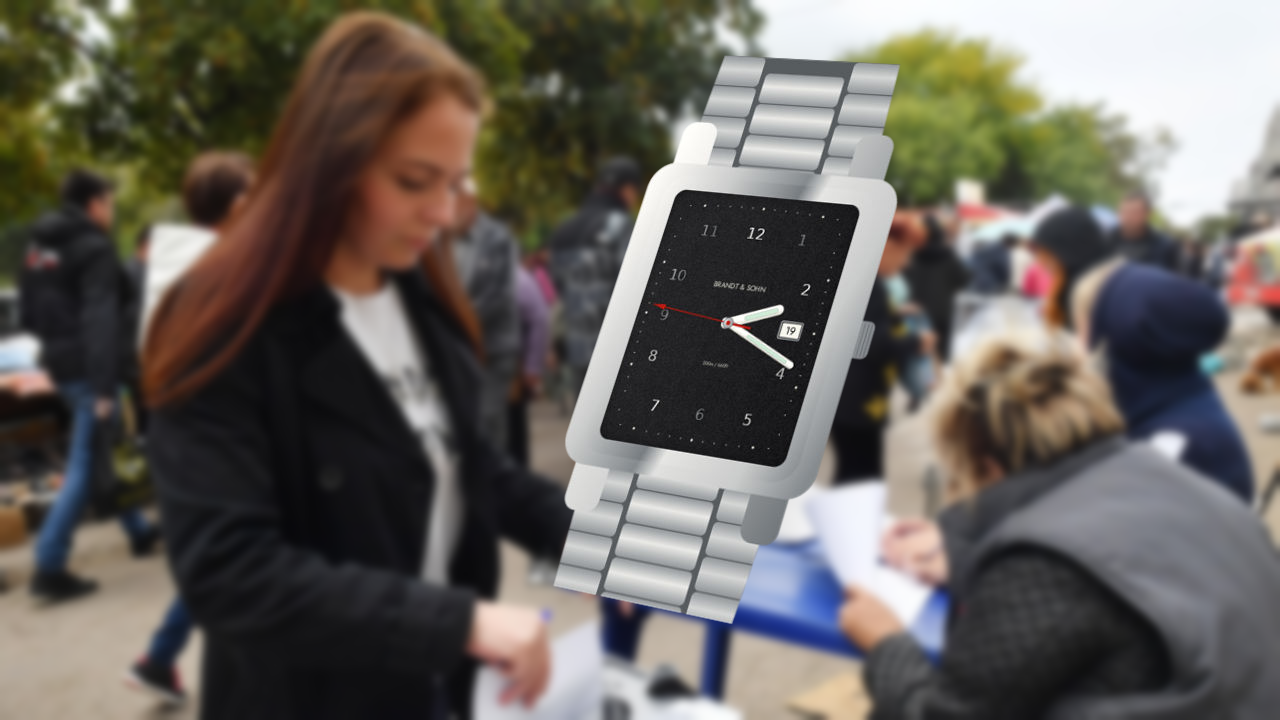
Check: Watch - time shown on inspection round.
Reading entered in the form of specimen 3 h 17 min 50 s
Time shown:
2 h 18 min 46 s
